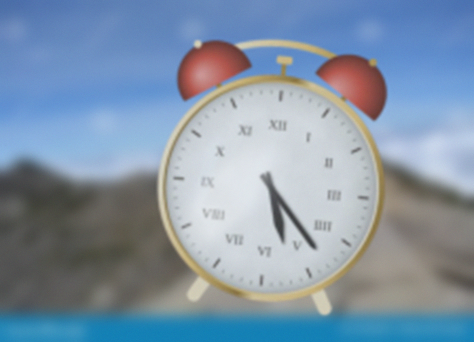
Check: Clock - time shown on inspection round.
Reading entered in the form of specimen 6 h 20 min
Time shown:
5 h 23 min
